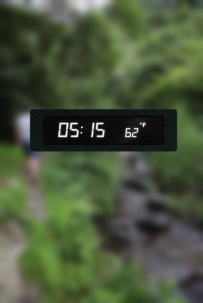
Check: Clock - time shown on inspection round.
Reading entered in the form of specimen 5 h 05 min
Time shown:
5 h 15 min
